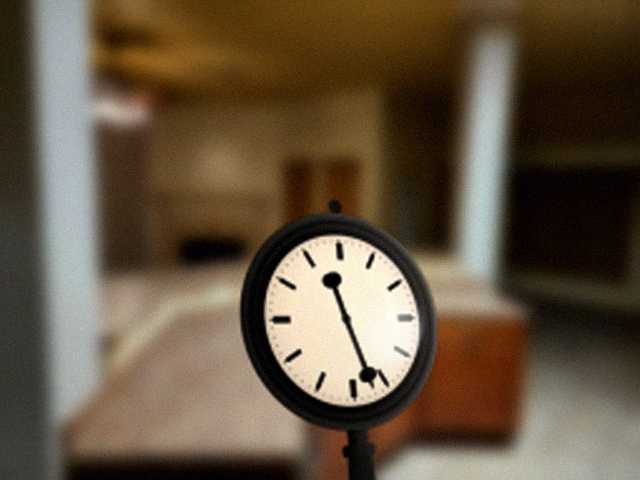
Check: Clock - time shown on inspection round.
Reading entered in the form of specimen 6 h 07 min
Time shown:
11 h 27 min
